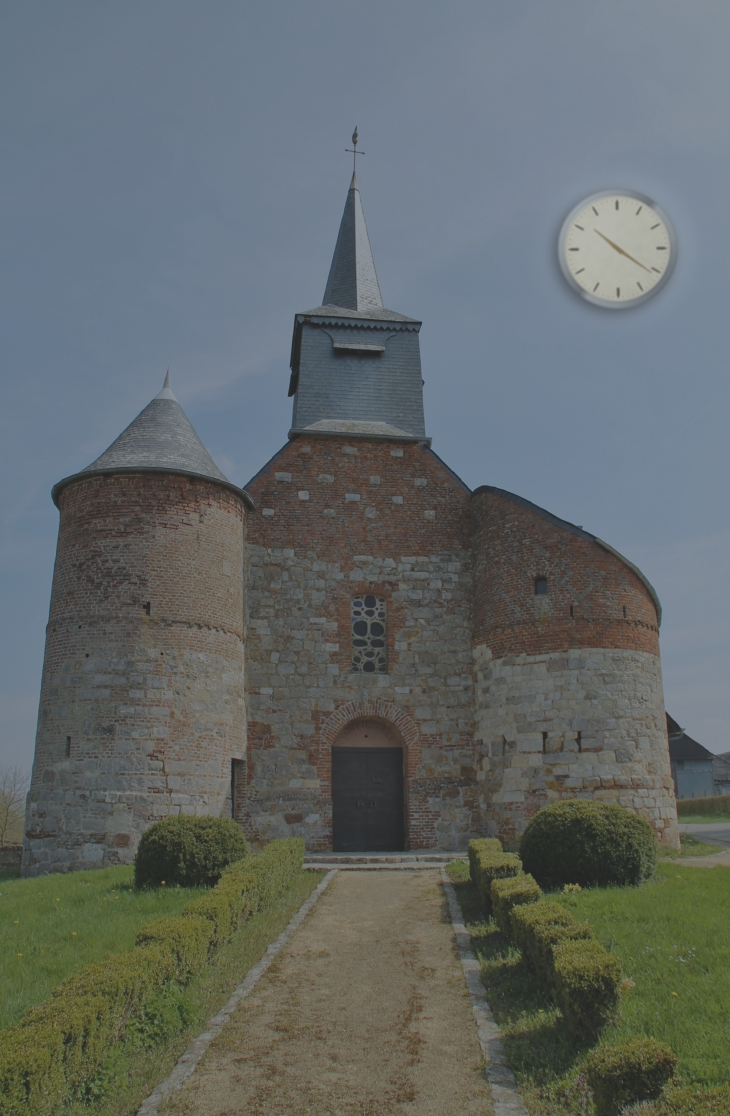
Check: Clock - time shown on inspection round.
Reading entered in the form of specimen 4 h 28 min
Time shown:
10 h 21 min
